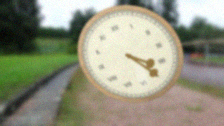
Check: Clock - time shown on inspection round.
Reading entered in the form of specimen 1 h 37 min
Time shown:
4 h 25 min
